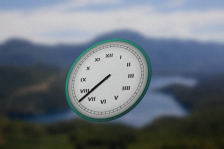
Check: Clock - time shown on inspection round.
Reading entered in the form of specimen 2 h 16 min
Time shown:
7 h 38 min
